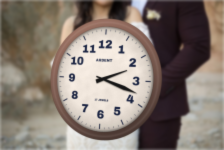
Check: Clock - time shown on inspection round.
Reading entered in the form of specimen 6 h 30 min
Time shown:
2 h 18 min
